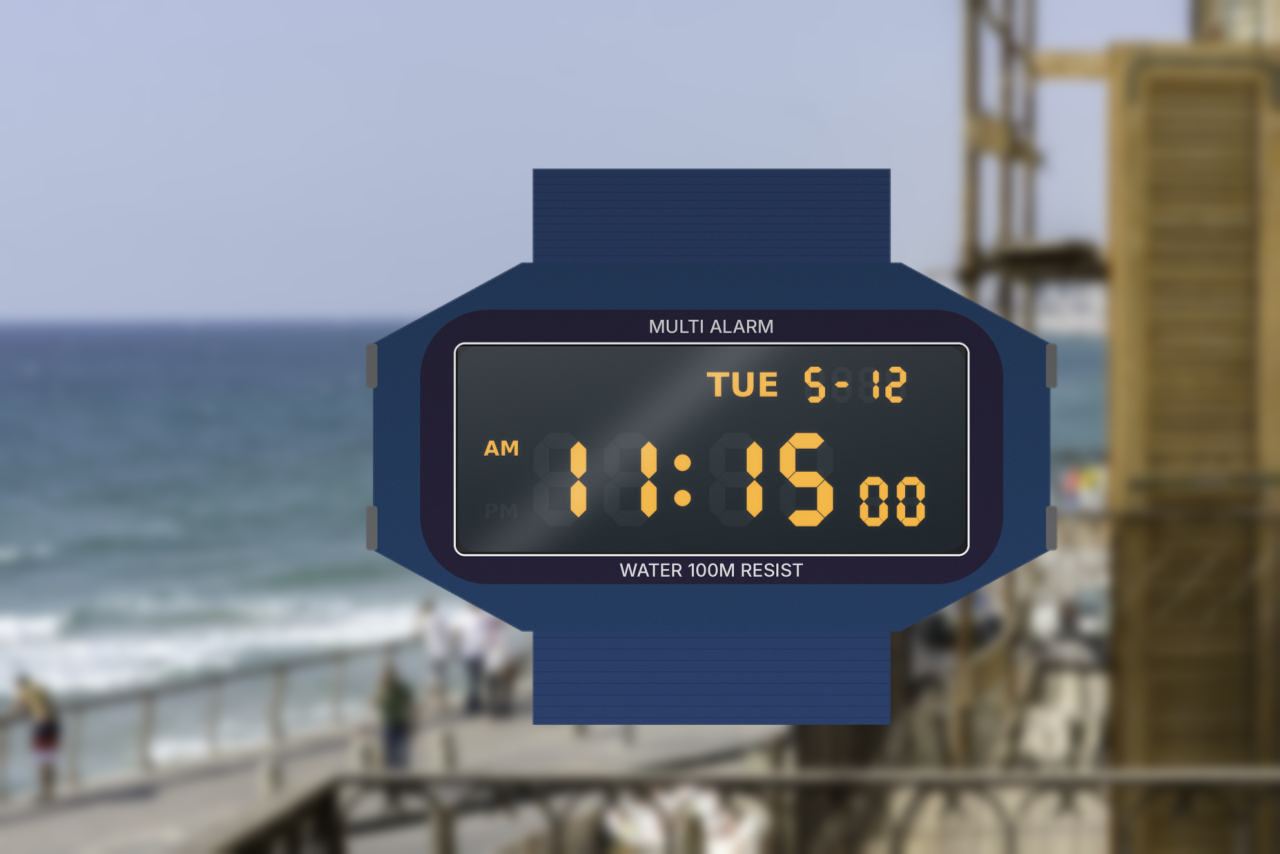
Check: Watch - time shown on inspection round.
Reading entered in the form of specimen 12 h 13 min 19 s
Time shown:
11 h 15 min 00 s
